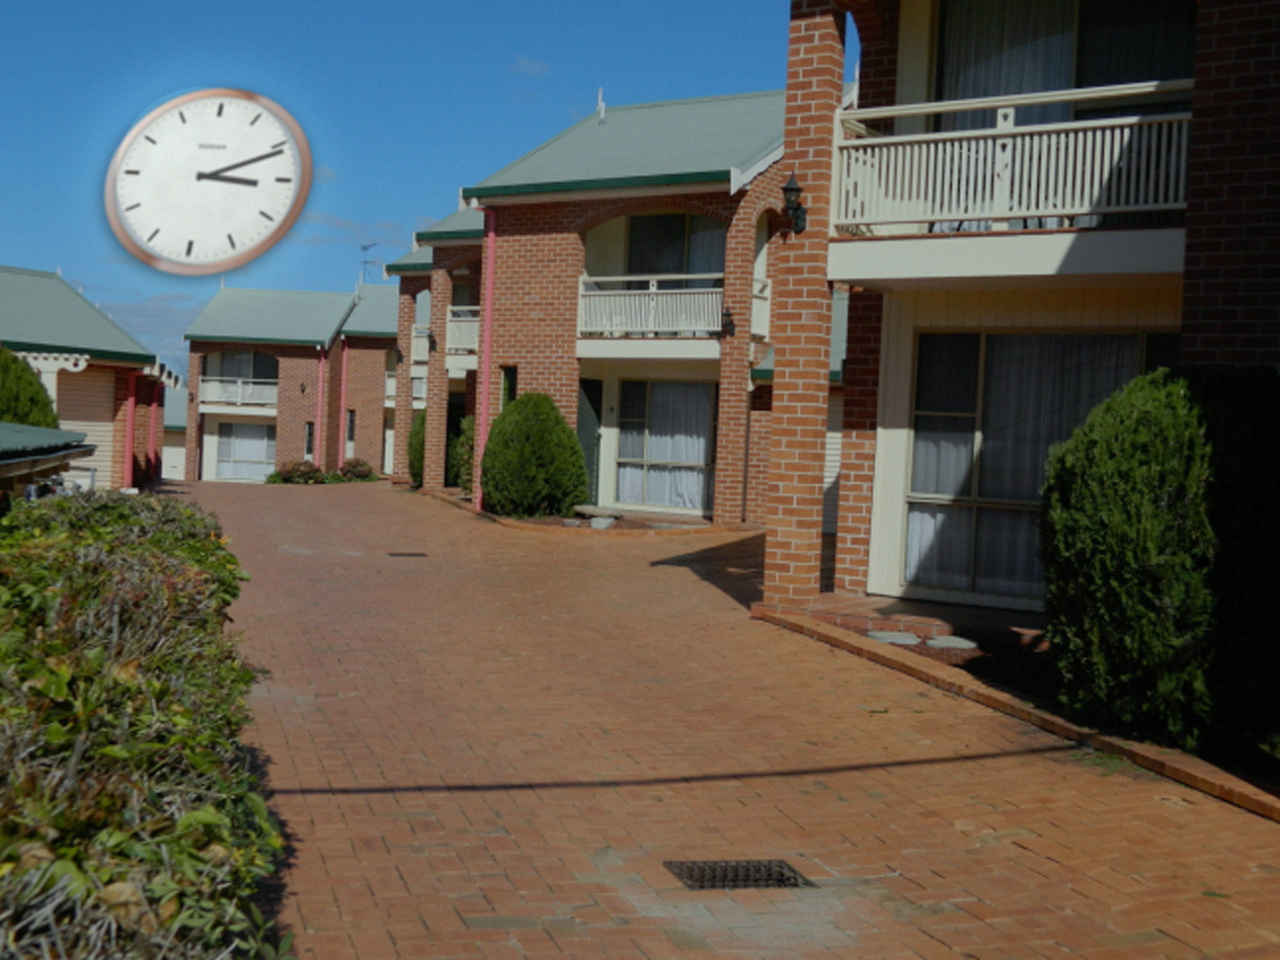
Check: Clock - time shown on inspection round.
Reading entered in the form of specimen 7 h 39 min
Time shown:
3 h 11 min
